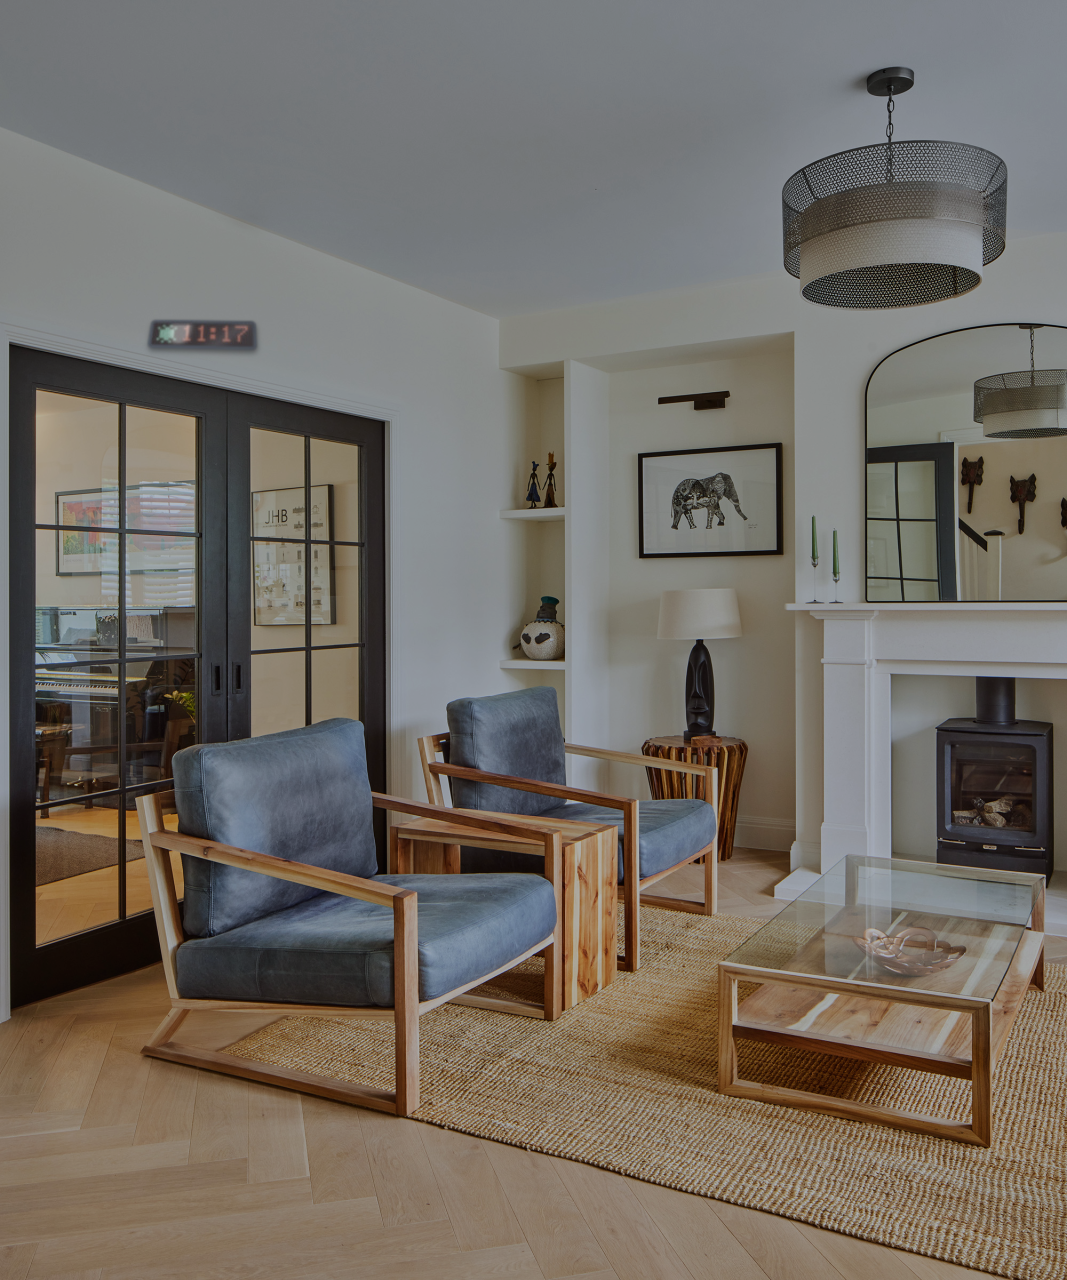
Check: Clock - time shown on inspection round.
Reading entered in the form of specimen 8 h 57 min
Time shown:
11 h 17 min
